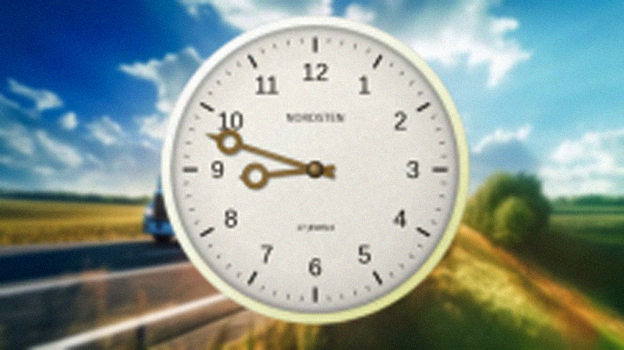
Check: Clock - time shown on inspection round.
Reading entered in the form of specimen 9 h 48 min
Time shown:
8 h 48 min
